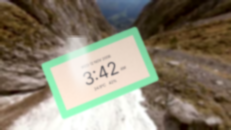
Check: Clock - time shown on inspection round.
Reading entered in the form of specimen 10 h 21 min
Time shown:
3 h 42 min
